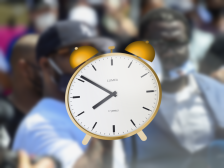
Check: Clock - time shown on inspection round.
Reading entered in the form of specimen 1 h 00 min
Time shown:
7 h 51 min
